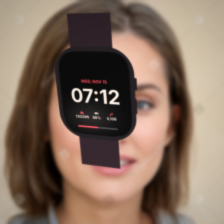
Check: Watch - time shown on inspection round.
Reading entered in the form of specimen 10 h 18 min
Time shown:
7 h 12 min
